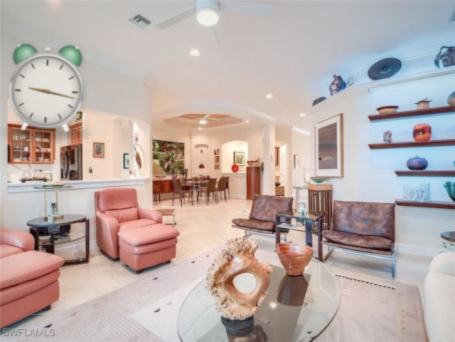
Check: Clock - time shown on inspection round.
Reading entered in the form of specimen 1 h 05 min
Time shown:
9 h 17 min
